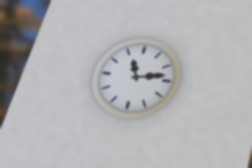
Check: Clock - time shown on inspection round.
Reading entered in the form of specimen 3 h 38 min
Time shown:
11 h 13 min
